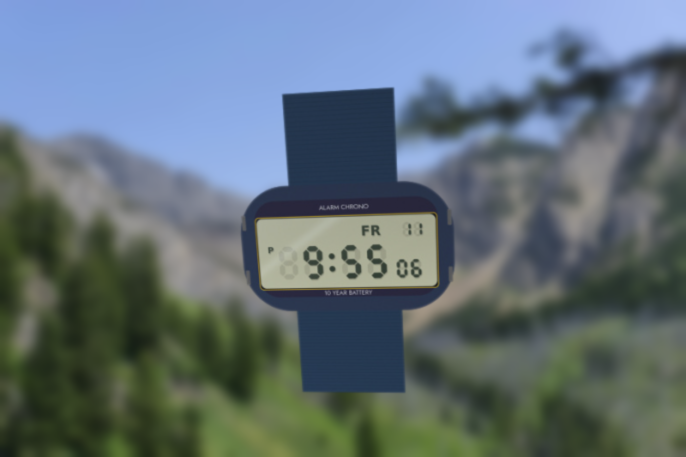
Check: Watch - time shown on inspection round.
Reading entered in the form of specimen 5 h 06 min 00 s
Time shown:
9 h 55 min 06 s
